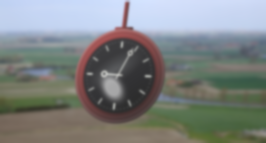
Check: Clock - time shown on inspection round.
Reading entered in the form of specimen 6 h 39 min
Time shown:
9 h 04 min
